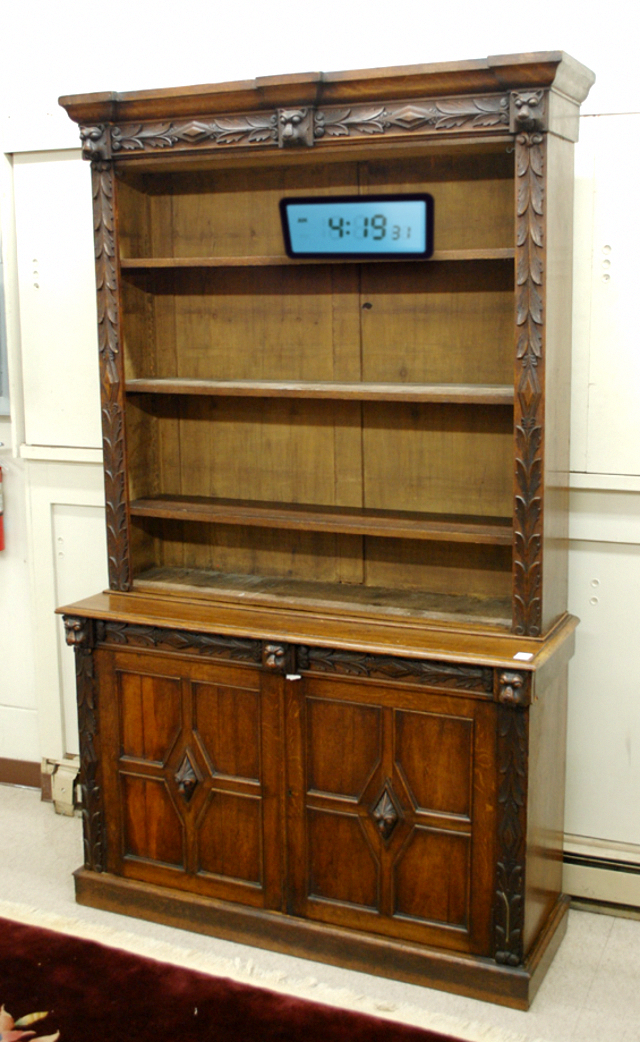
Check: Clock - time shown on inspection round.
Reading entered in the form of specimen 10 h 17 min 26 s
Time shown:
4 h 19 min 31 s
